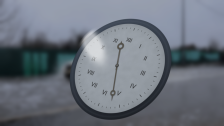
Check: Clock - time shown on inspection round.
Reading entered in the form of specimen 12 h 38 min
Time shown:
11 h 27 min
